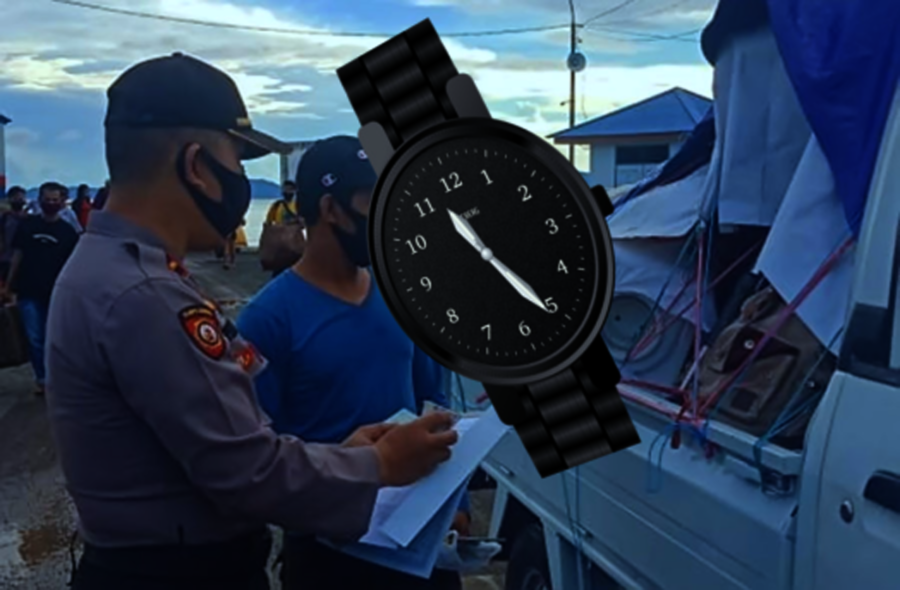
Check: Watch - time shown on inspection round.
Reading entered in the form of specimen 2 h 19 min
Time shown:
11 h 26 min
